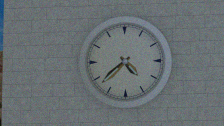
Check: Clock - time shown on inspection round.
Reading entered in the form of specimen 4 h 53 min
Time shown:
4 h 38 min
